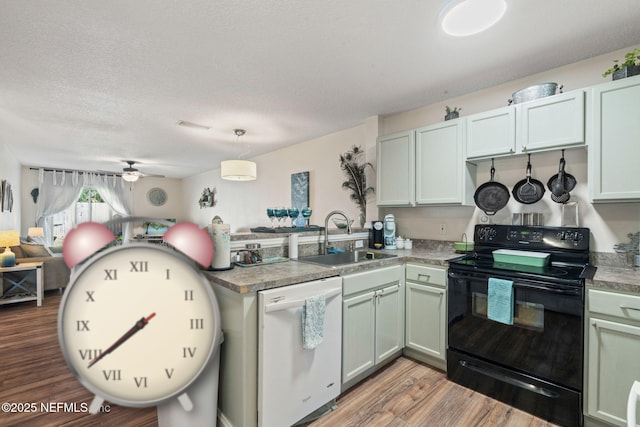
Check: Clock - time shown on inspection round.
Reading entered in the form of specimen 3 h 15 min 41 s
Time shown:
7 h 38 min 39 s
